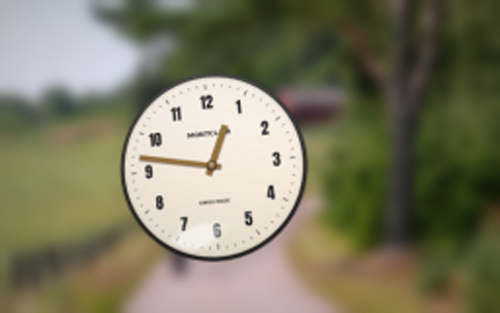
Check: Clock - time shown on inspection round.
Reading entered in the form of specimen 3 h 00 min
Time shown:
12 h 47 min
